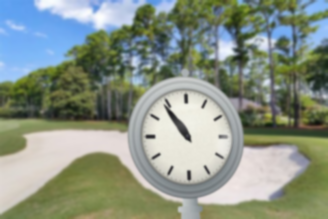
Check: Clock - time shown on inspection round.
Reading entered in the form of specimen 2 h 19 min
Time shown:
10 h 54 min
